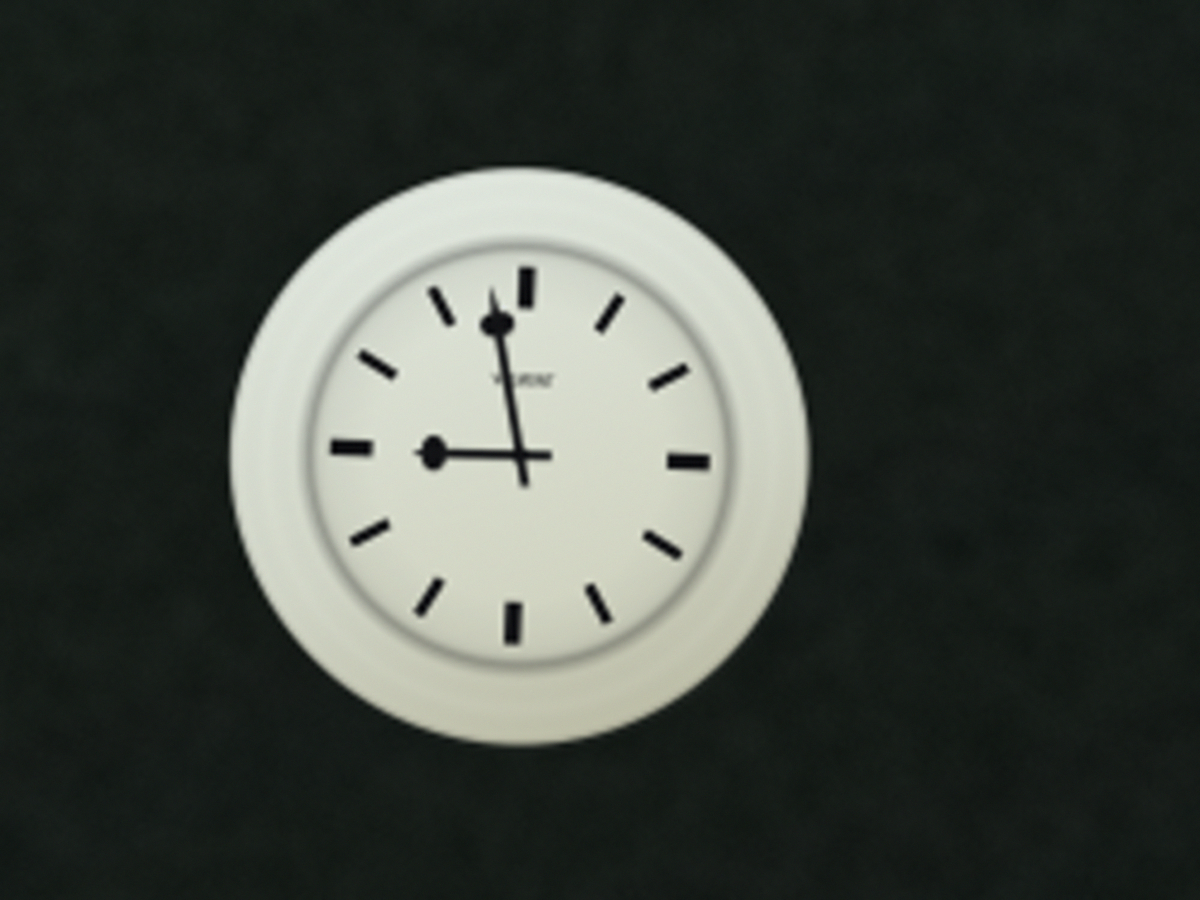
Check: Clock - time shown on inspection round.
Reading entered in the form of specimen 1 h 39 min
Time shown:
8 h 58 min
